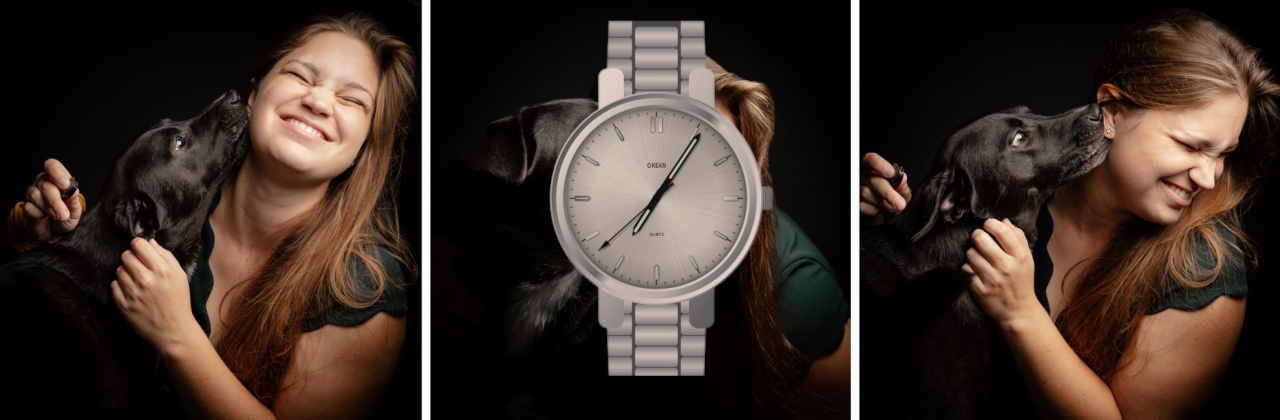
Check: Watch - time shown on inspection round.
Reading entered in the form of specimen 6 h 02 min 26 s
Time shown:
7 h 05 min 38 s
